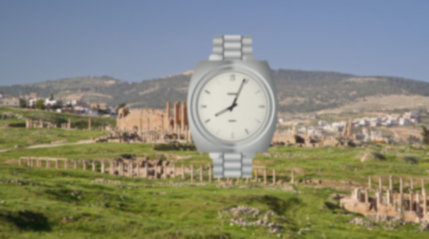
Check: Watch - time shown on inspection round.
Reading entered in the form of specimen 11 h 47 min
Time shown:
8 h 04 min
